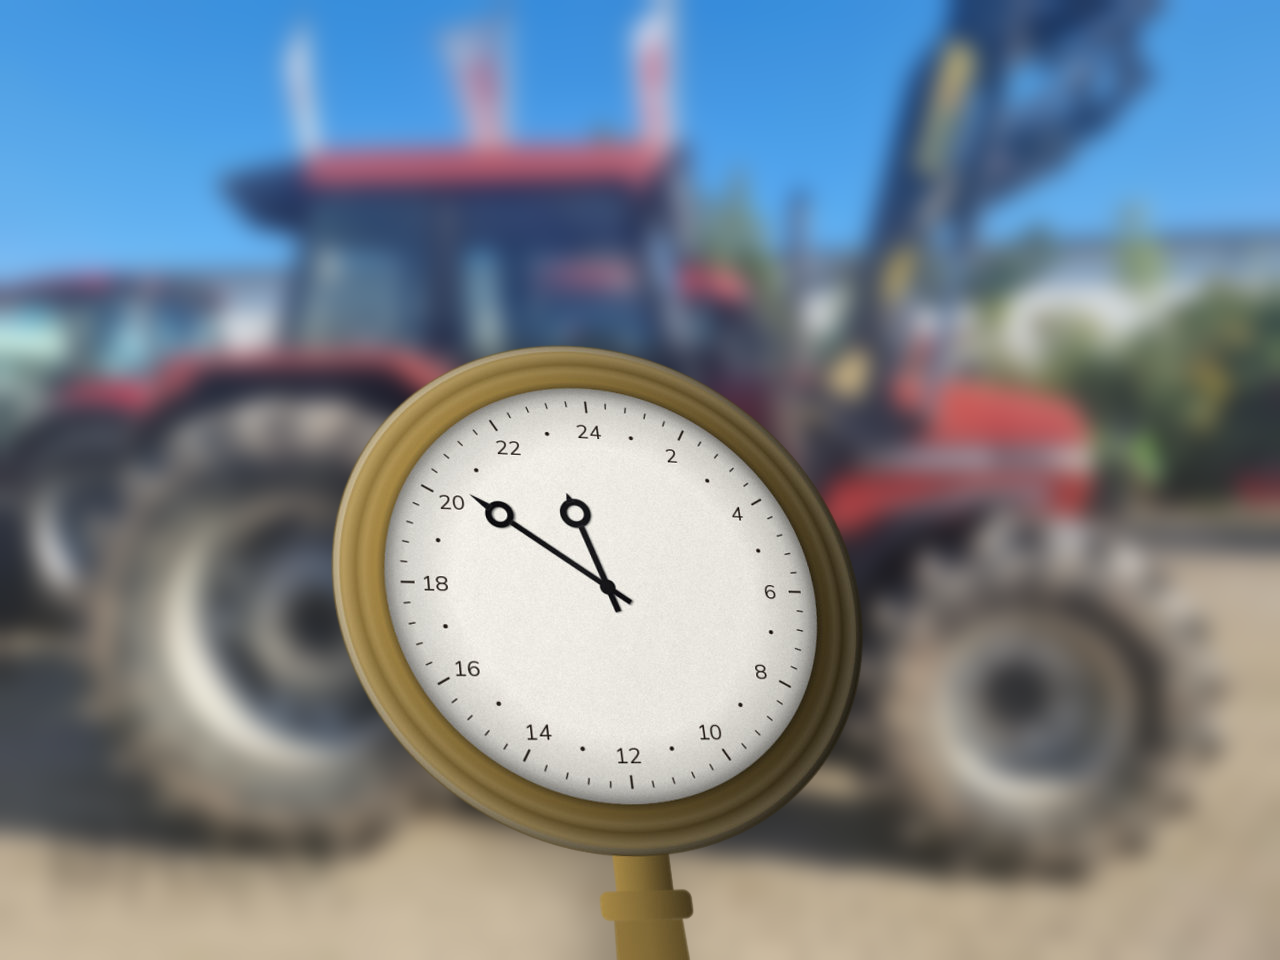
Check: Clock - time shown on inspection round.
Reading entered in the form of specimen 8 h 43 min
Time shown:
22 h 51 min
